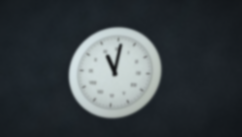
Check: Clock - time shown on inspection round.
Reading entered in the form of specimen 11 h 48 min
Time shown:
11 h 01 min
